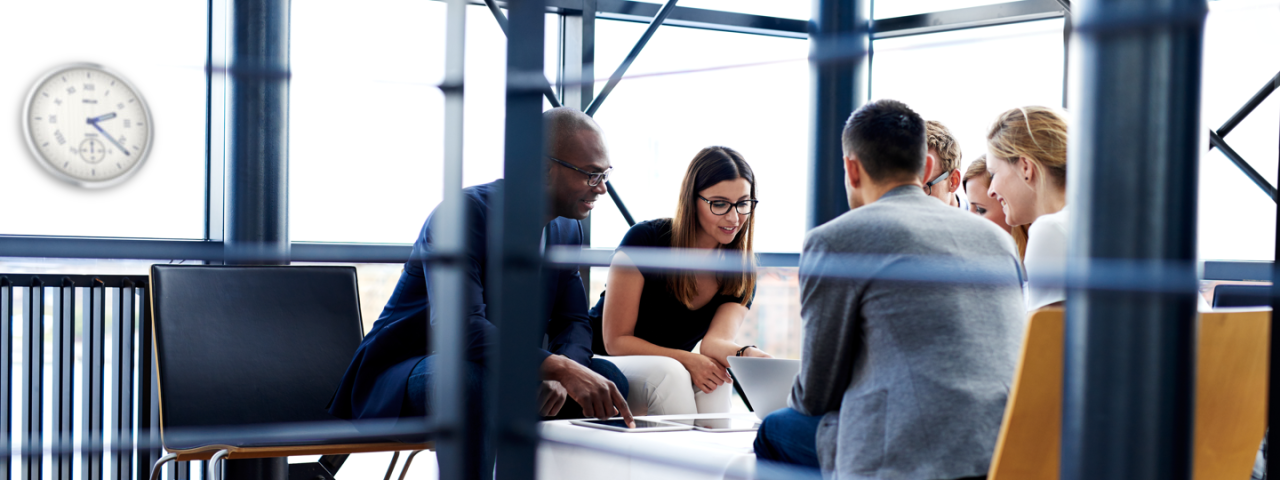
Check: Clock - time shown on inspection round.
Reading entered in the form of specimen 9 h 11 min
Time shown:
2 h 22 min
